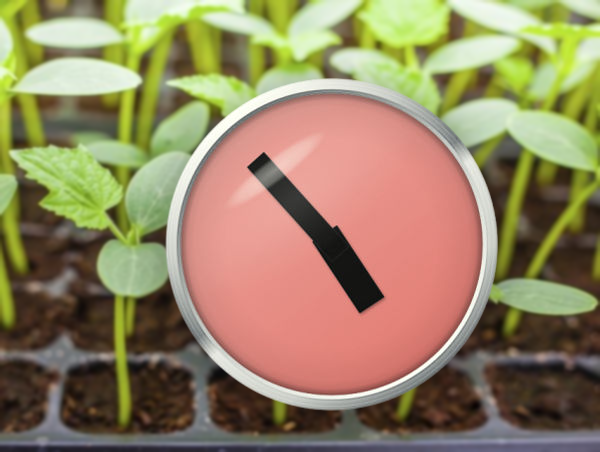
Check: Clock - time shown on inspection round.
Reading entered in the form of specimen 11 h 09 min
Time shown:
4 h 53 min
